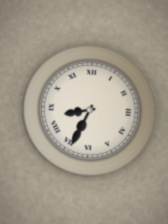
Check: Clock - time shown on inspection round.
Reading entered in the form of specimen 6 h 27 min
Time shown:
8 h 34 min
